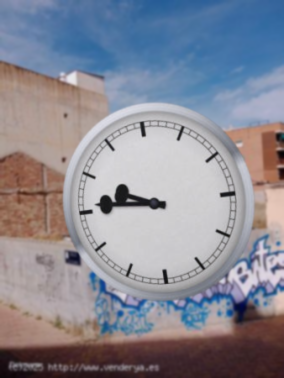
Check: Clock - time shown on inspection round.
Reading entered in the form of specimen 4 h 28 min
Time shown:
9 h 46 min
